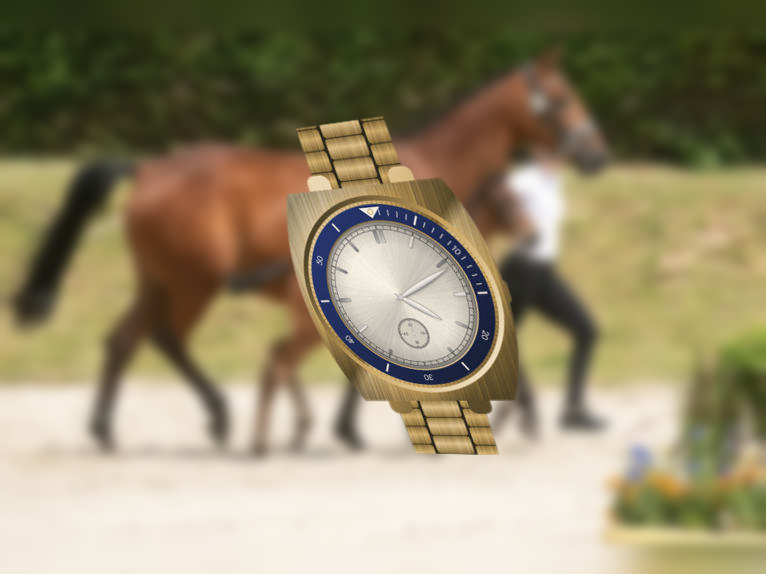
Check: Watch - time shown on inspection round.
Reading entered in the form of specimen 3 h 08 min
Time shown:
4 h 11 min
